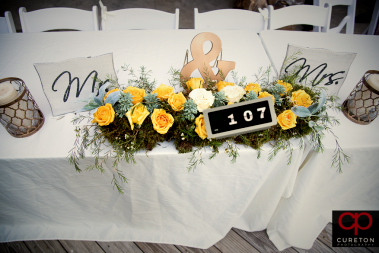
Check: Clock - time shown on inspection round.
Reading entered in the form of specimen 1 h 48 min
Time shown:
1 h 07 min
